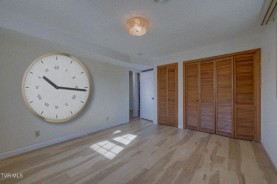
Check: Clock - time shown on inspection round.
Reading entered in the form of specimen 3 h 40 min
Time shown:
10 h 16 min
